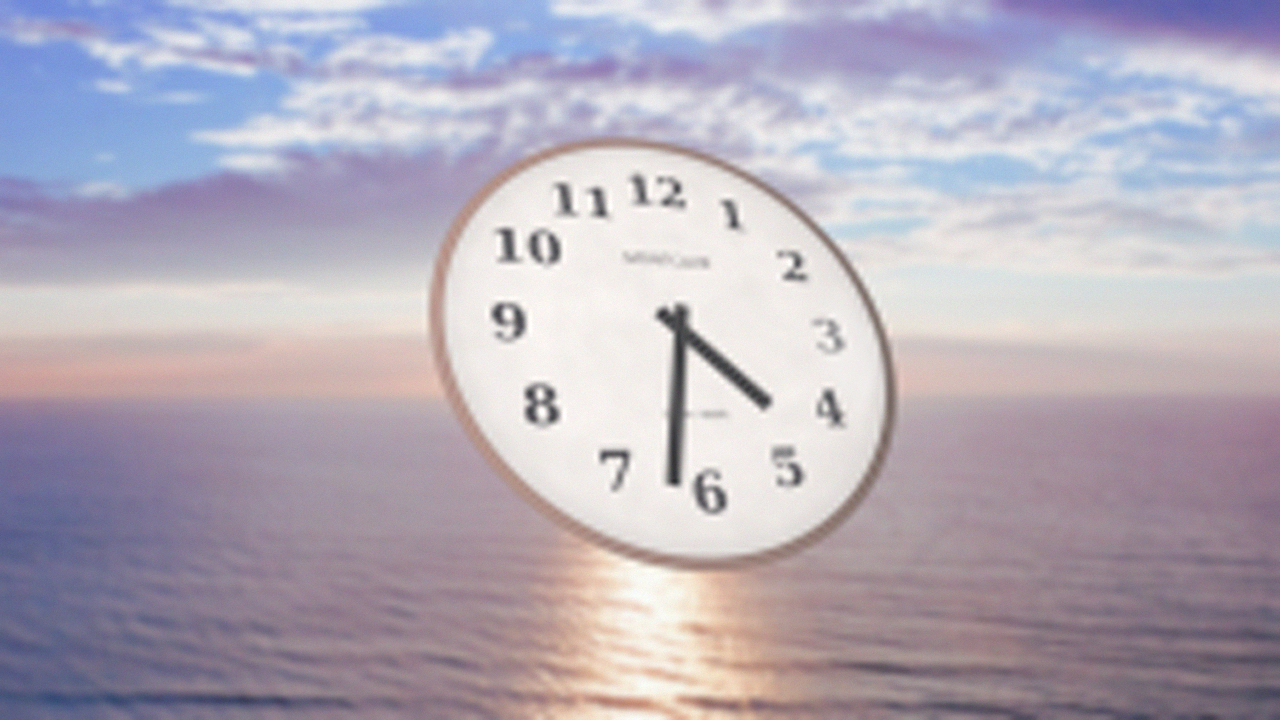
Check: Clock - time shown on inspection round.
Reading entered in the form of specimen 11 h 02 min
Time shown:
4 h 32 min
